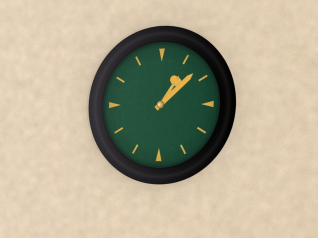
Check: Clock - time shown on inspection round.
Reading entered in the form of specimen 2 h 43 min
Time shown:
1 h 08 min
